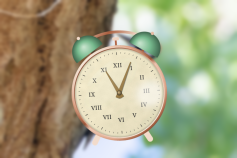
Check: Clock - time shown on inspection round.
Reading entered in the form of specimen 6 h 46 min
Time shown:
11 h 04 min
